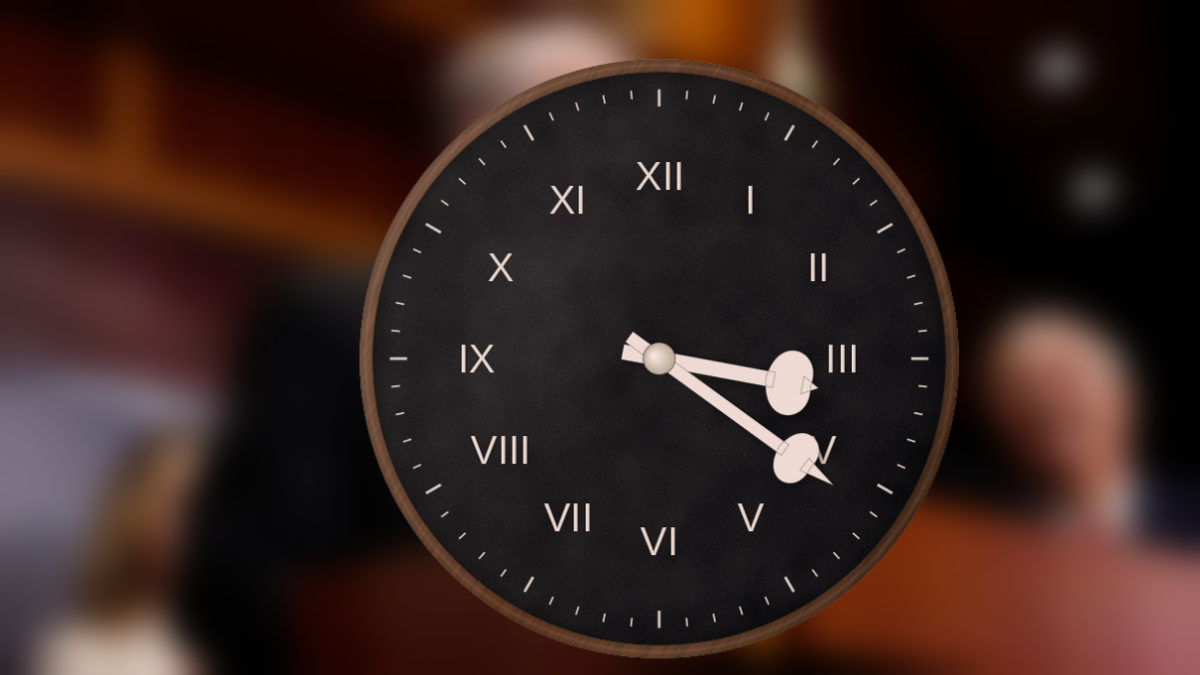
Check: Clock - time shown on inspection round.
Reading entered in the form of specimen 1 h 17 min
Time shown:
3 h 21 min
